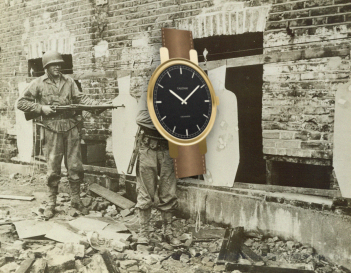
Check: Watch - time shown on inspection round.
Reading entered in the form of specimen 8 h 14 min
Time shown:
10 h 09 min
